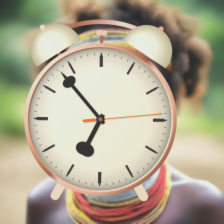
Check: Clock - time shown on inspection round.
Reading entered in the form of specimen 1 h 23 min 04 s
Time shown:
6 h 53 min 14 s
